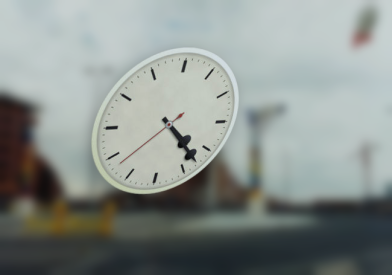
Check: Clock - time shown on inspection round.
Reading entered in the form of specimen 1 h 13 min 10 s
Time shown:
4 h 22 min 38 s
